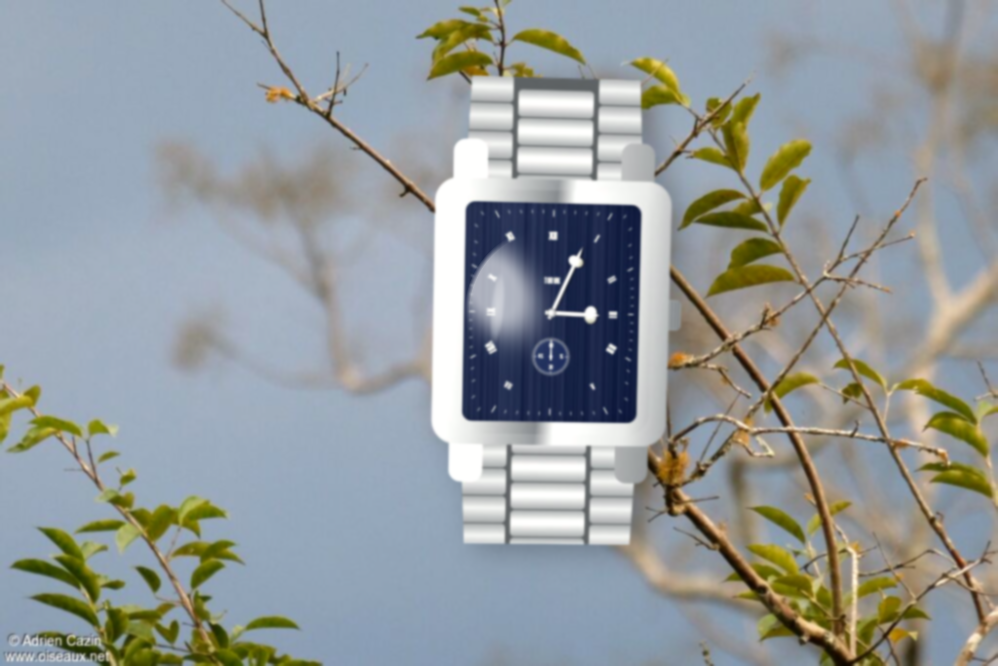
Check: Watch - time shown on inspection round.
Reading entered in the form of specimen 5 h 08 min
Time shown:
3 h 04 min
